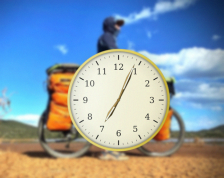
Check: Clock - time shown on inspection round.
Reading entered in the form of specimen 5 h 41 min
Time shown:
7 h 04 min
